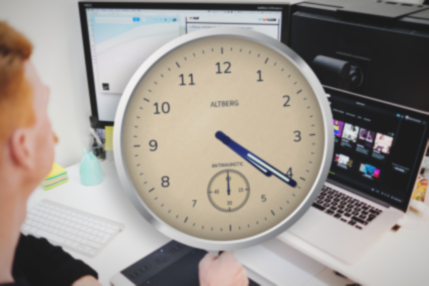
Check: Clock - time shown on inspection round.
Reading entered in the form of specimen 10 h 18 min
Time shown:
4 h 21 min
